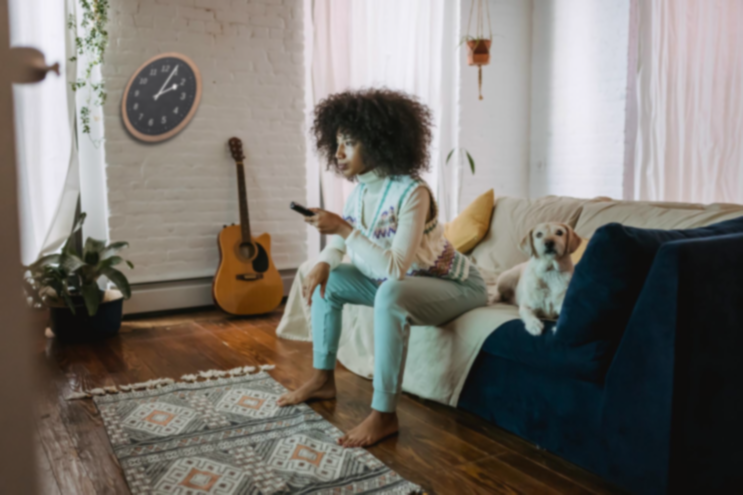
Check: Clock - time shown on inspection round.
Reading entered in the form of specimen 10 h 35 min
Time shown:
2 h 04 min
